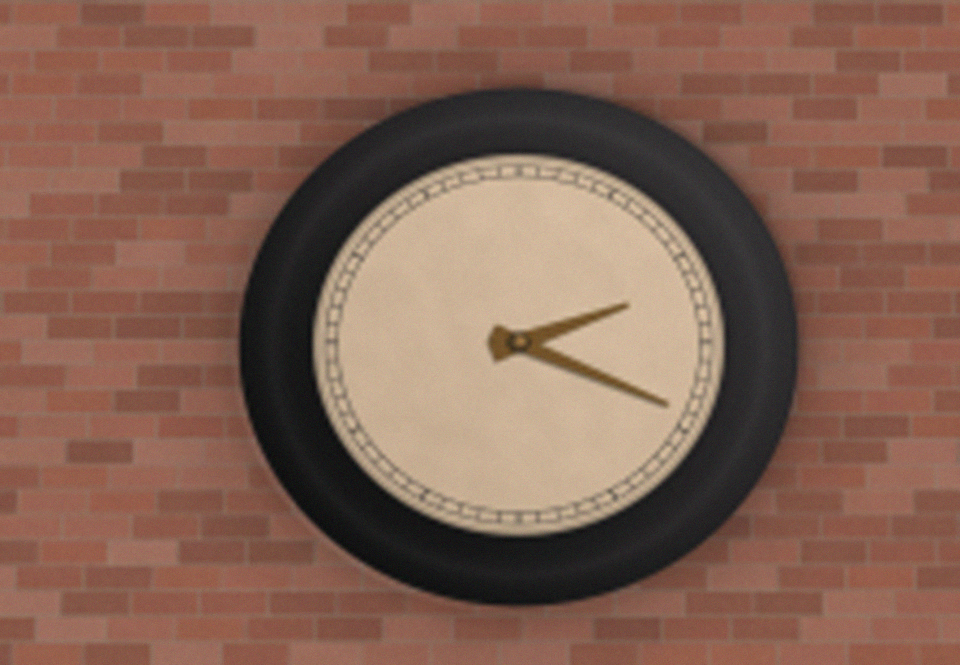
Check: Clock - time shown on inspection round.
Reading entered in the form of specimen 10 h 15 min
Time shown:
2 h 19 min
